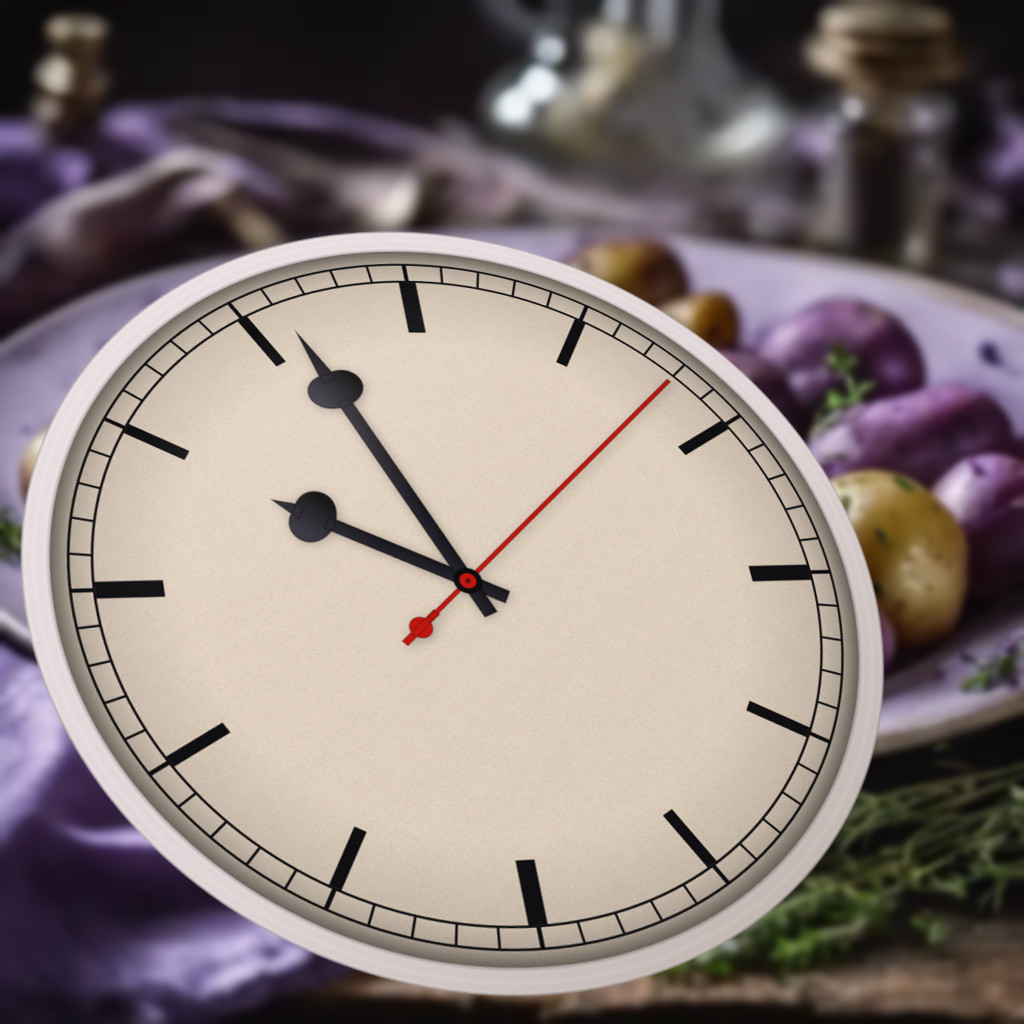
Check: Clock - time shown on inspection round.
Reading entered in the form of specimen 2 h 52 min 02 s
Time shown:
9 h 56 min 08 s
